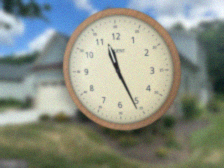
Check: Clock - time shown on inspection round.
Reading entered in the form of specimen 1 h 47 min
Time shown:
11 h 26 min
